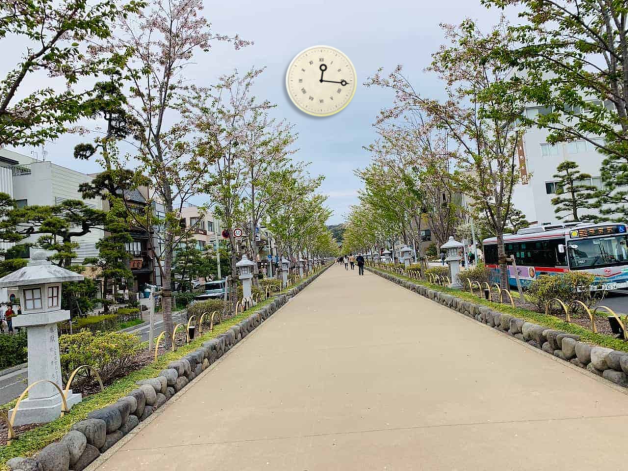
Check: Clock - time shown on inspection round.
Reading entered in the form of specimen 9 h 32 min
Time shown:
12 h 16 min
